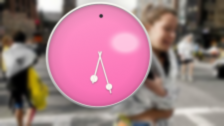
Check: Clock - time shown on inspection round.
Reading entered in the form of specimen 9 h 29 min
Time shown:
6 h 27 min
